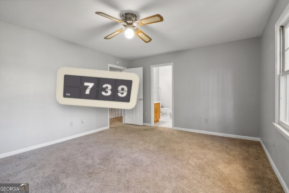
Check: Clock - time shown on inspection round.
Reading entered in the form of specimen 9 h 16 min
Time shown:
7 h 39 min
